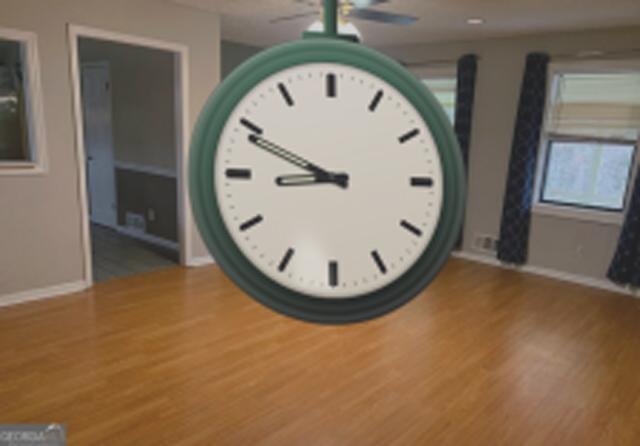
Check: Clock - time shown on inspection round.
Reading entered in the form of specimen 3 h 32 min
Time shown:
8 h 49 min
